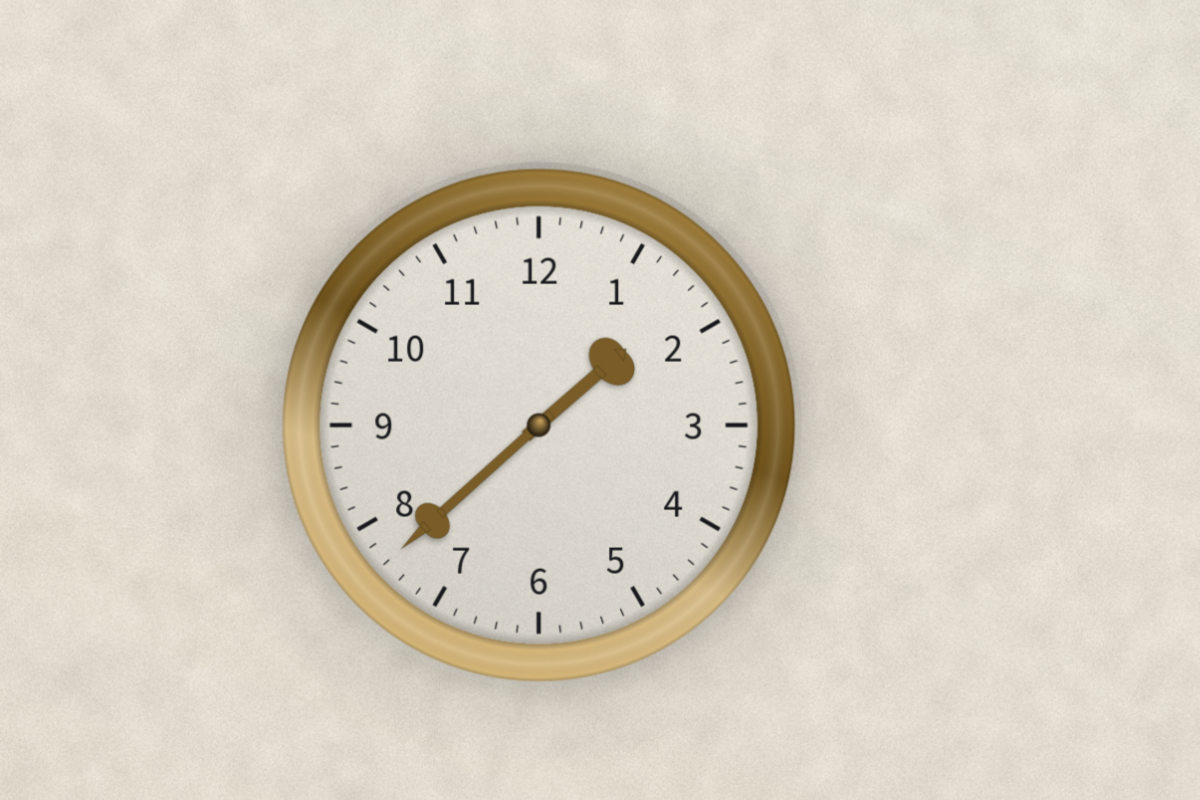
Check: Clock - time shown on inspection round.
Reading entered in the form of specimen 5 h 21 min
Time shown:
1 h 38 min
